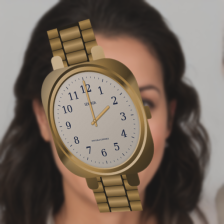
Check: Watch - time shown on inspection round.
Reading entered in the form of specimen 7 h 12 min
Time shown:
2 h 00 min
